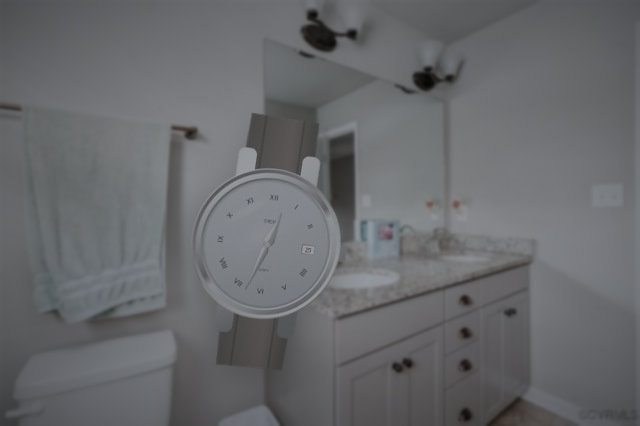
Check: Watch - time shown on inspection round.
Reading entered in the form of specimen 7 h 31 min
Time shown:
12 h 33 min
